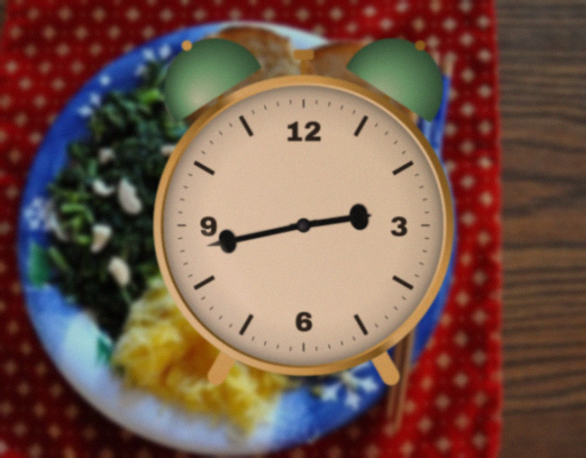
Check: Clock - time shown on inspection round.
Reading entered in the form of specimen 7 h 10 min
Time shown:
2 h 43 min
